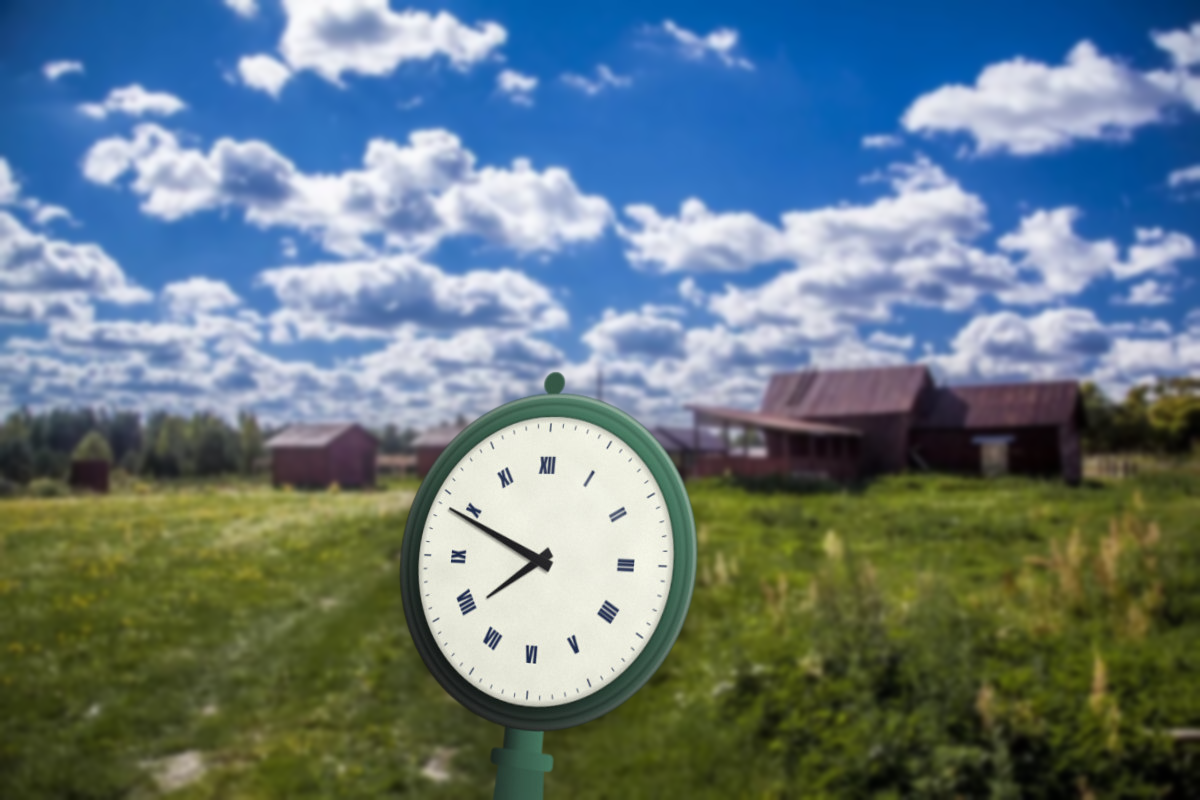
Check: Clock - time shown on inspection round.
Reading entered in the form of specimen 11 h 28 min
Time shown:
7 h 49 min
